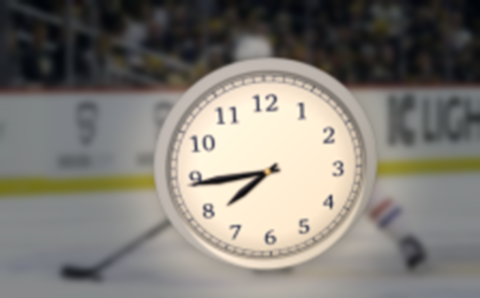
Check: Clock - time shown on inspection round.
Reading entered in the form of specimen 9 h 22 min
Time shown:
7 h 44 min
